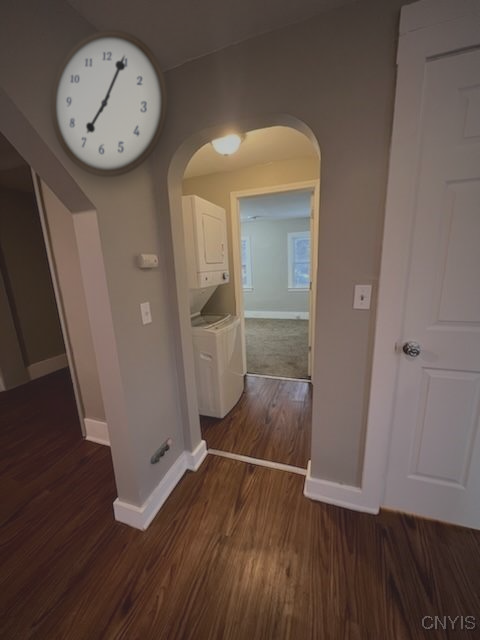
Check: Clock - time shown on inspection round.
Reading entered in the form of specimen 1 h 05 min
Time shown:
7 h 04 min
